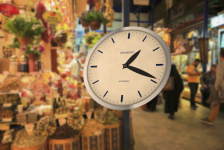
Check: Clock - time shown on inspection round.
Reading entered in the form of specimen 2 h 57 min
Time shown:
1 h 19 min
